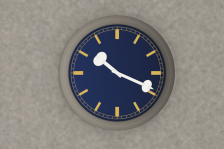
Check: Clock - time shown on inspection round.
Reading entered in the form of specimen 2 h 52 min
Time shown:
10 h 19 min
